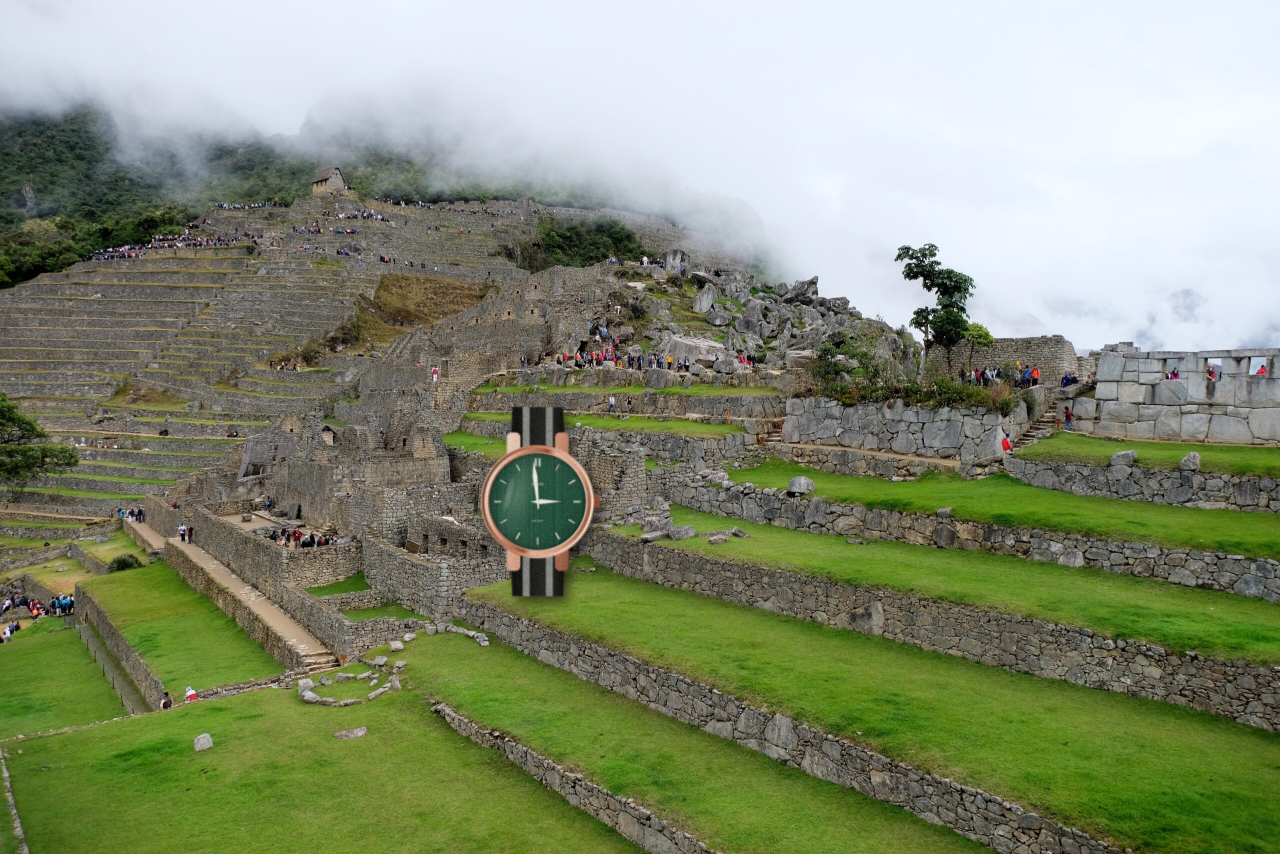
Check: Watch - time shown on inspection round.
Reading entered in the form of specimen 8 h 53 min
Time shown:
2 h 59 min
